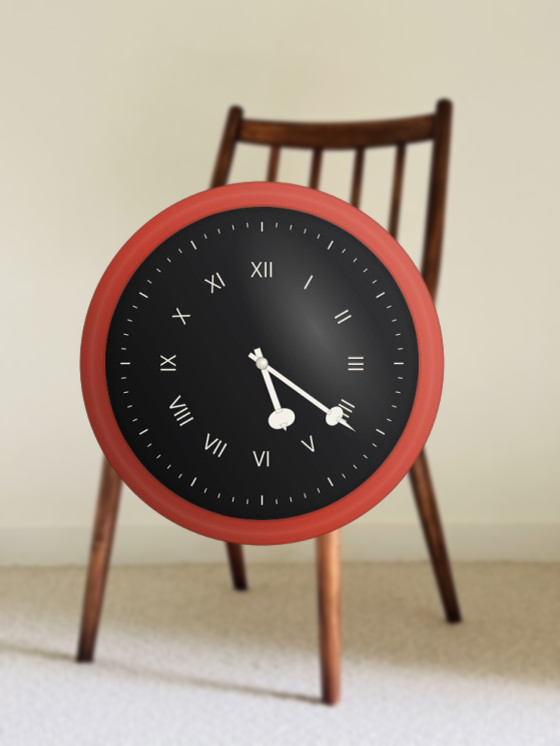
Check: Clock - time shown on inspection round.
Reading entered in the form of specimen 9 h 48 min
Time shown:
5 h 21 min
